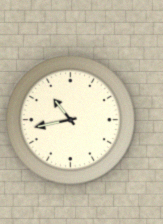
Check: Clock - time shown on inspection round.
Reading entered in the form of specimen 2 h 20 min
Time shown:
10 h 43 min
